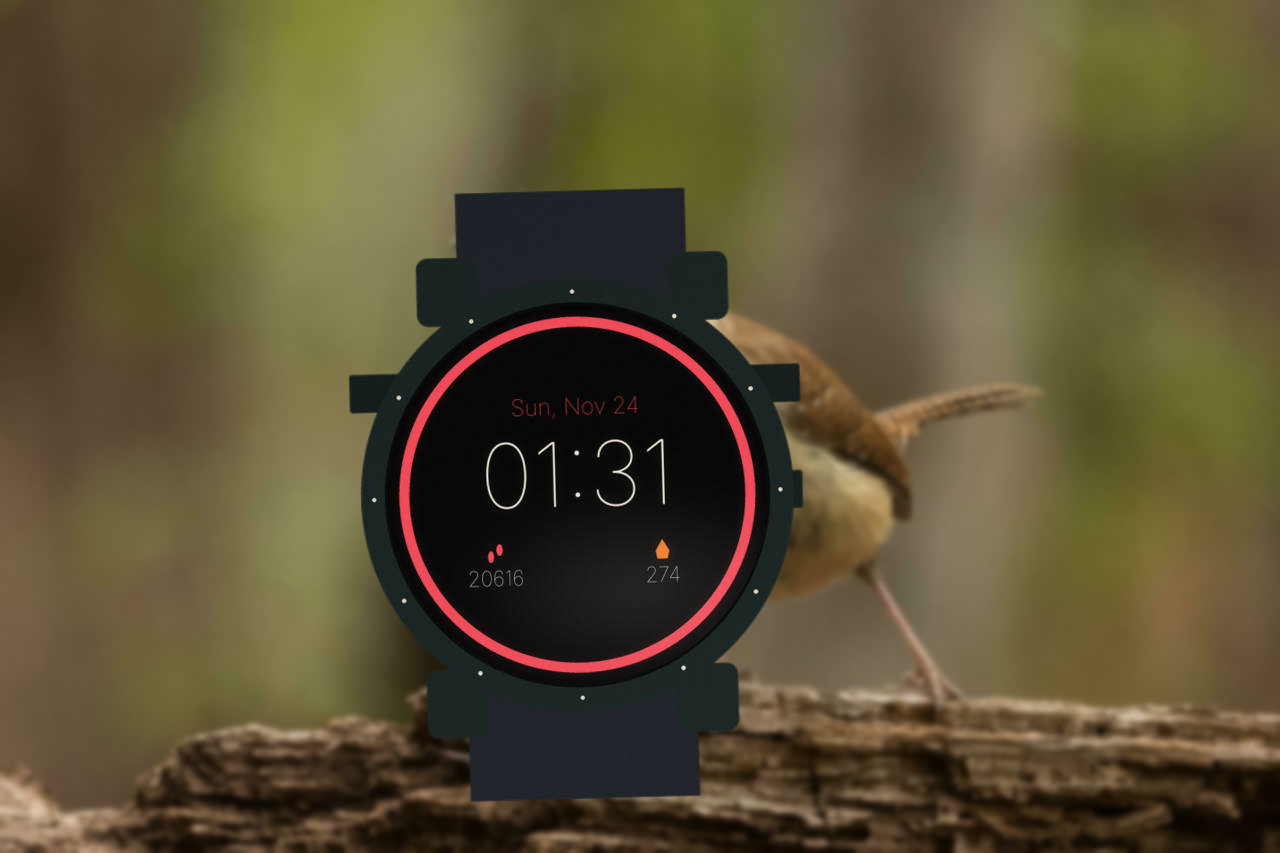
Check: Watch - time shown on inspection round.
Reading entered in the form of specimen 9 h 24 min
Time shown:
1 h 31 min
